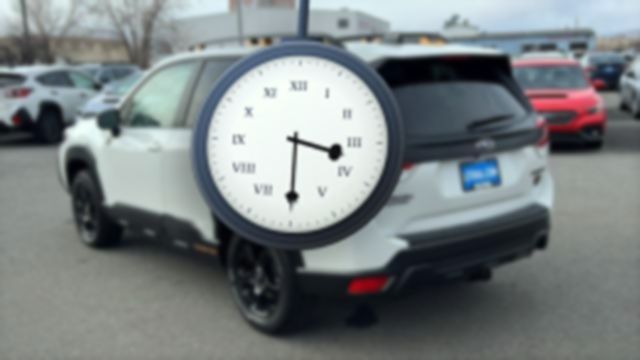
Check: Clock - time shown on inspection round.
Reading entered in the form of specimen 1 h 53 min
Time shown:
3 h 30 min
